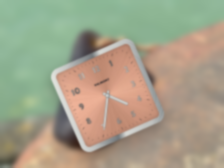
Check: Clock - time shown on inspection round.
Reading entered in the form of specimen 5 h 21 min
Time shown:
4 h 35 min
